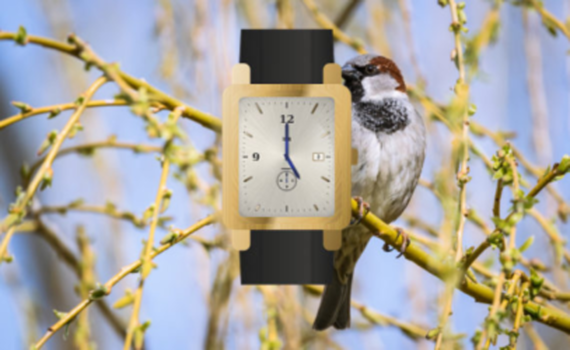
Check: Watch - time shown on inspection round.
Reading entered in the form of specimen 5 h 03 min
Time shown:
5 h 00 min
